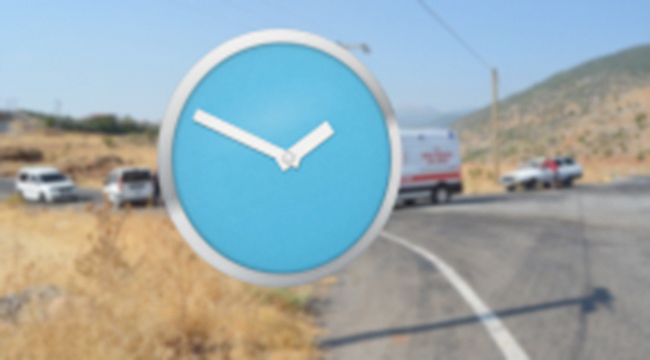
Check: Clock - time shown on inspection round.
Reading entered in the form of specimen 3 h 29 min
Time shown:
1 h 49 min
